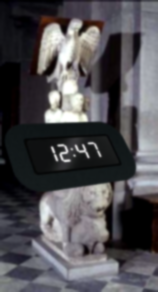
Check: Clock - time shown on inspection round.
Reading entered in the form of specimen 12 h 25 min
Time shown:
12 h 47 min
